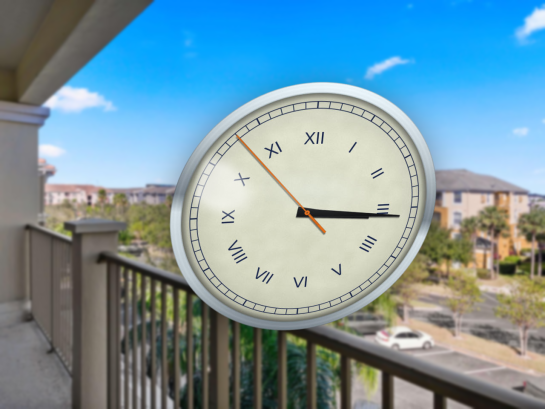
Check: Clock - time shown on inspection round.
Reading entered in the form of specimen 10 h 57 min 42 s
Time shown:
3 h 15 min 53 s
